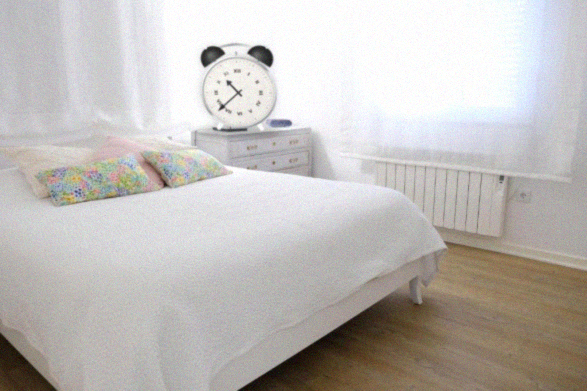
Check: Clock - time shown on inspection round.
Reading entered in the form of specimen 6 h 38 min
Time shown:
10 h 38 min
